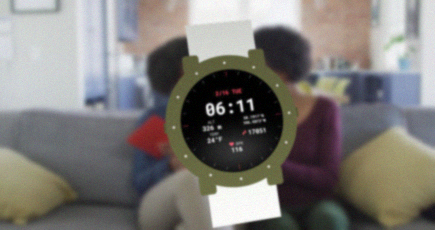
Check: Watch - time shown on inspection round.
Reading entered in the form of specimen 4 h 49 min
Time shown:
6 h 11 min
